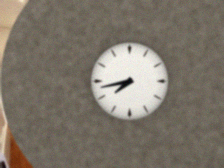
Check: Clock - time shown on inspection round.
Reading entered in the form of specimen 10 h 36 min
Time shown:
7 h 43 min
